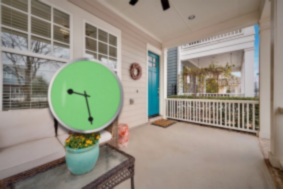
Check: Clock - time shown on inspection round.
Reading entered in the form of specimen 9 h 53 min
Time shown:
9 h 28 min
